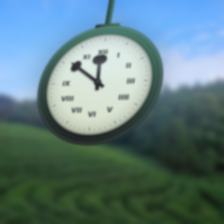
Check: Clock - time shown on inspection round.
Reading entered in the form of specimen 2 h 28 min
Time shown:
11 h 51 min
